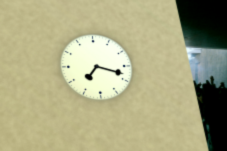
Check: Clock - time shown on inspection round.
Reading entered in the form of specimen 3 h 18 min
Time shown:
7 h 18 min
